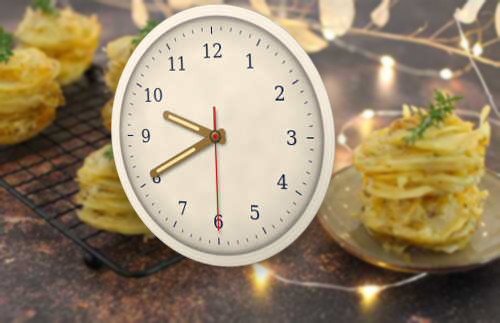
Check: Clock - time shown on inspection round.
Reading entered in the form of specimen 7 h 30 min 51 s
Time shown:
9 h 40 min 30 s
